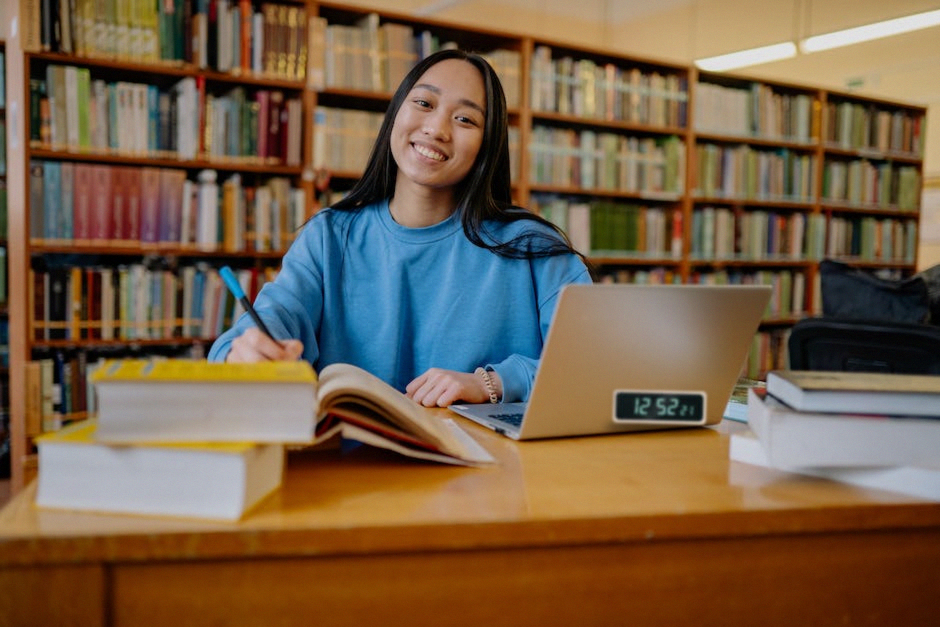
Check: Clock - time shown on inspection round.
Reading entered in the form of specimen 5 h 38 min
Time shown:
12 h 52 min
